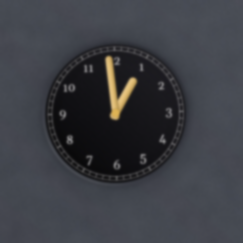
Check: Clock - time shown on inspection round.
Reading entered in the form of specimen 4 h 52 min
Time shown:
12 h 59 min
